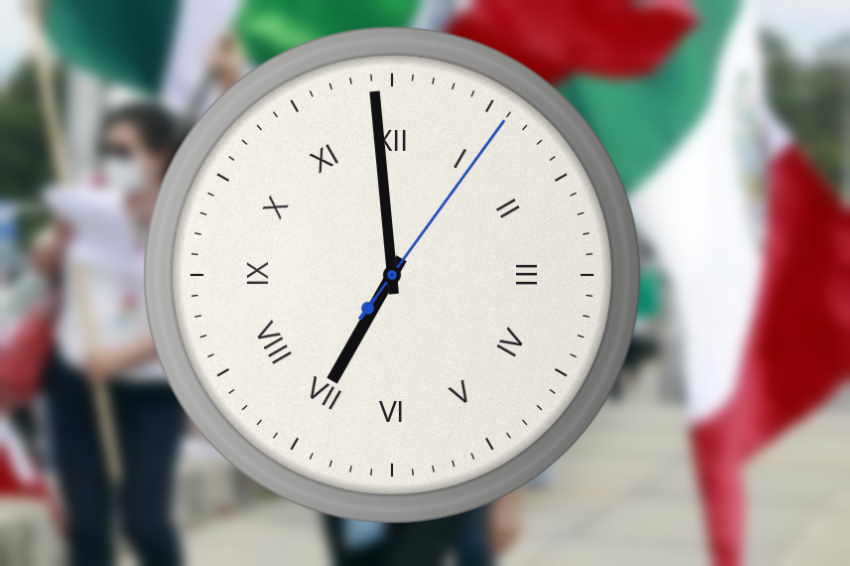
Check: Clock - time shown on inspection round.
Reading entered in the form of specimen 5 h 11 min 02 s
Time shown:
6 h 59 min 06 s
